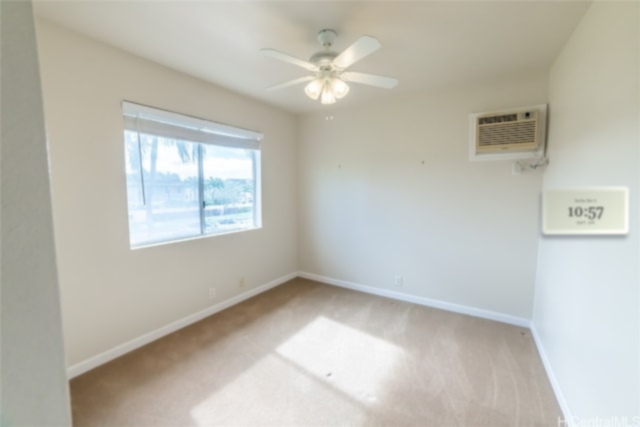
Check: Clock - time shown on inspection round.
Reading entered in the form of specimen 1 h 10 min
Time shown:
10 h 57 min
